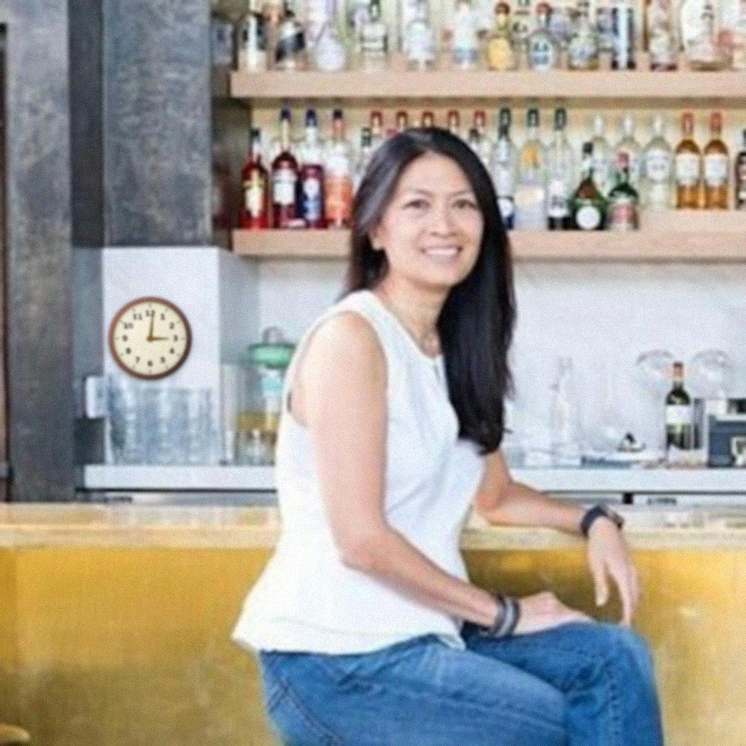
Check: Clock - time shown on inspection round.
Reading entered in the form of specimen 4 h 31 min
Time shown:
3 h 01 min
